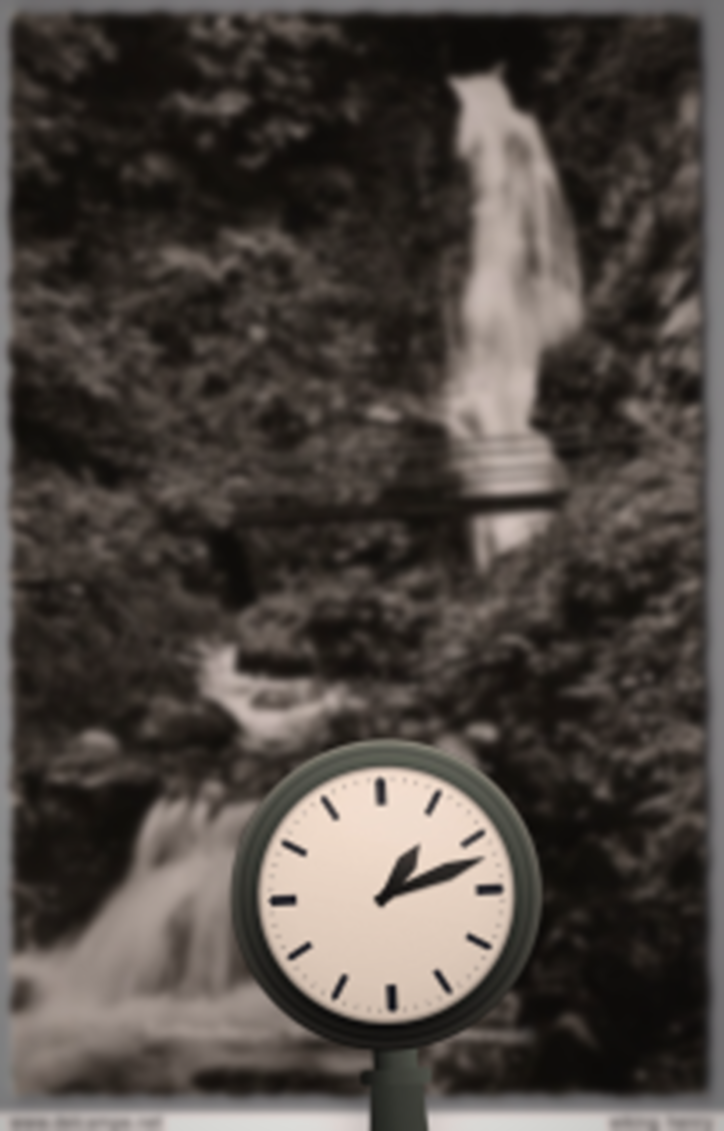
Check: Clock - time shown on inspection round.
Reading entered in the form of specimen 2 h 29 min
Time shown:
1 h 12 min
